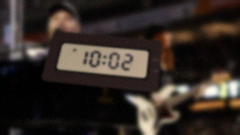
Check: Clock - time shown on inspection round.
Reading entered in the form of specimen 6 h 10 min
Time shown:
10 h 02 min
